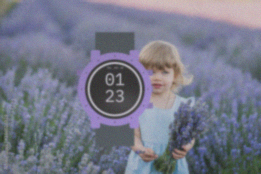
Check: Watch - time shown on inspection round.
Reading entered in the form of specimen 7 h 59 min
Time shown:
1 h 23 min
